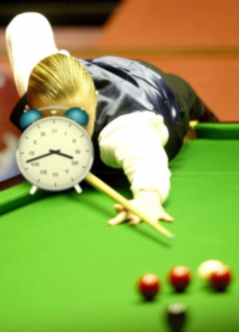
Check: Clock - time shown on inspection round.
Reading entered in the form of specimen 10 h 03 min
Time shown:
3 h 42 min
